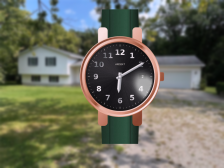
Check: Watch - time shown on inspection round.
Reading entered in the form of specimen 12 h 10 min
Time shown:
6 h 10 min
